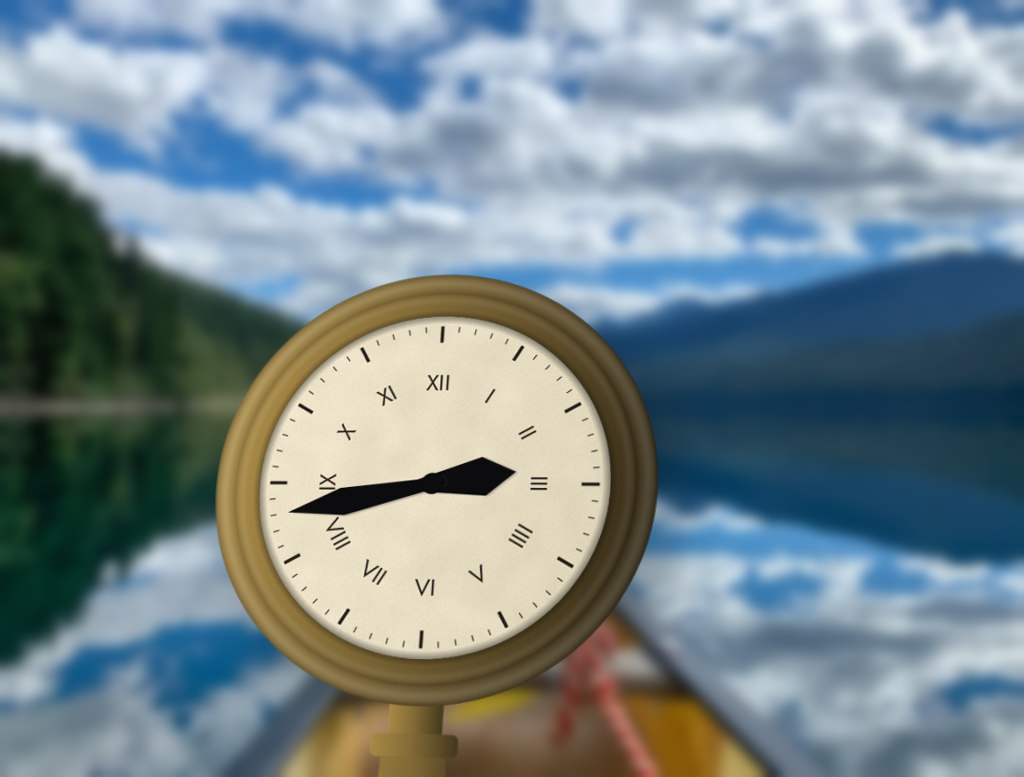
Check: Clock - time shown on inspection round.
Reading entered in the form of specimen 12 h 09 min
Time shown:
2 h 43 min
